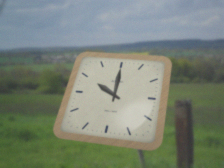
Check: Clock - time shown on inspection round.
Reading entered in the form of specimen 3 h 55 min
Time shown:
10 h 00 min
